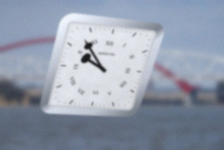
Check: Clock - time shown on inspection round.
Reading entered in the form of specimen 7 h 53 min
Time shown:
9 h 53 min
